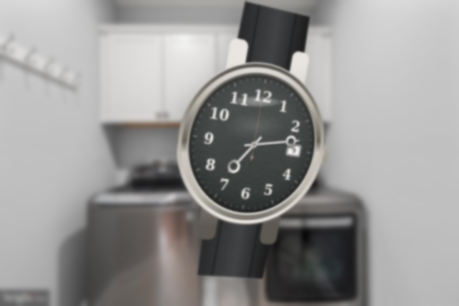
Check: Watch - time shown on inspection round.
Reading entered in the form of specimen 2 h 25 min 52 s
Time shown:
7 h 13 min 00 s
